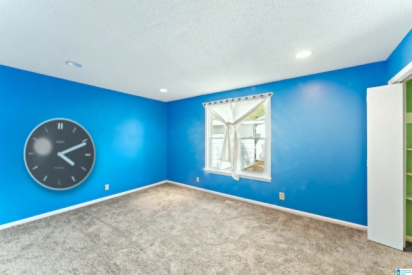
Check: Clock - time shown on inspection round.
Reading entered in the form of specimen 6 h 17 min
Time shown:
4 h 11 min
